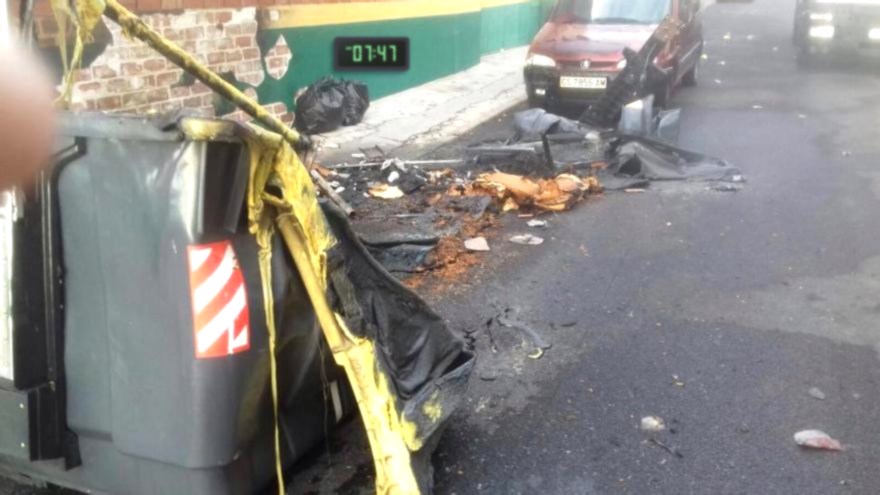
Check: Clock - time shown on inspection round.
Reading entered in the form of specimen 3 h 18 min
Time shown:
7 h 47 min
